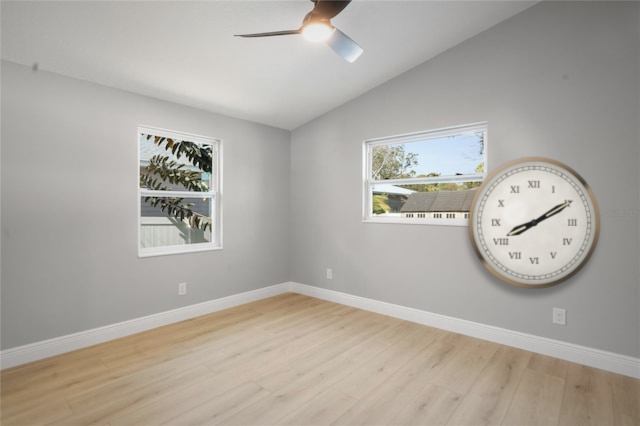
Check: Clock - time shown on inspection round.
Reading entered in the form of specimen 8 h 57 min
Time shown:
8 h 10 min
